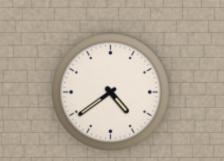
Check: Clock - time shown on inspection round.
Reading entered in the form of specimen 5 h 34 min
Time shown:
4 h 39 min
